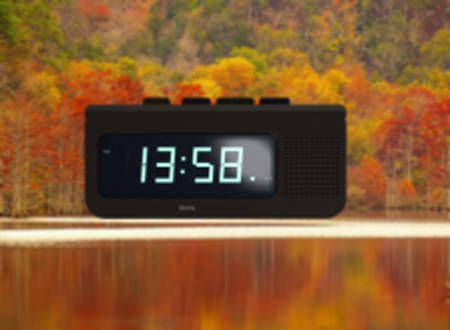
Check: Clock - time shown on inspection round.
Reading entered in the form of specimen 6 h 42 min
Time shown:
13 h 58 min
